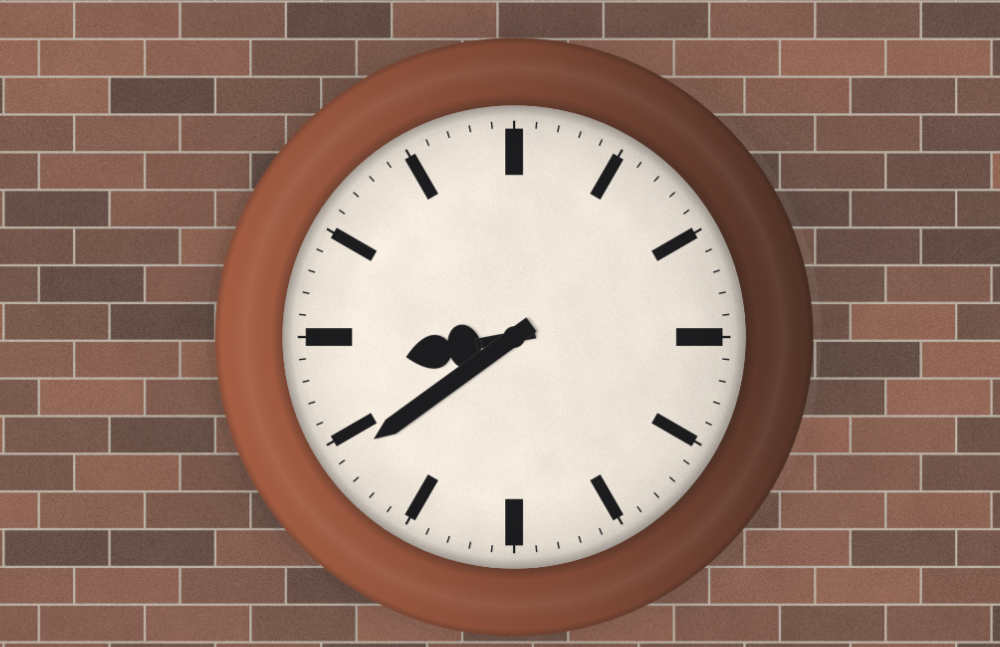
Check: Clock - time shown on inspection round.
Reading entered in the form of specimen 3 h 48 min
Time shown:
8 h 39 min
